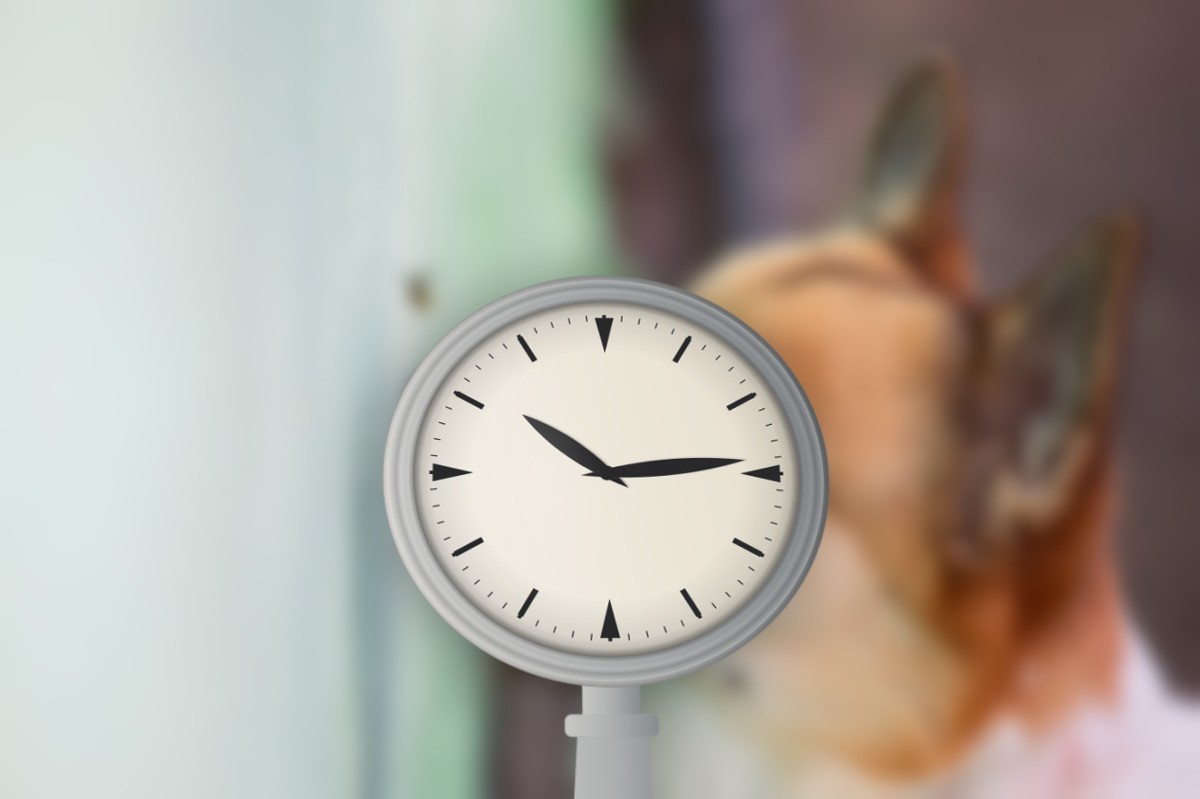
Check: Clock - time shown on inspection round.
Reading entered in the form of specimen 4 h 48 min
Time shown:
10 h 14 min
